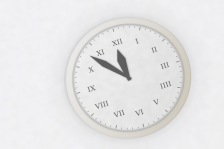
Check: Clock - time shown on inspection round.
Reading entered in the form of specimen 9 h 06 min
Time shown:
11 h 53 min
